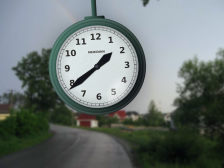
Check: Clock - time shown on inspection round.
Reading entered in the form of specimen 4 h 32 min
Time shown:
1 h 39 min
